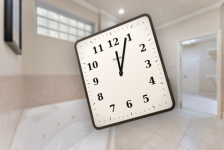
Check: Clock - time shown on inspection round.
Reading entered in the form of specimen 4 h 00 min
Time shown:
12 h 04 min
